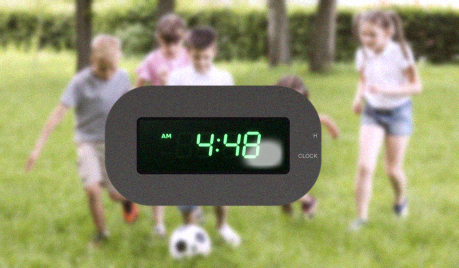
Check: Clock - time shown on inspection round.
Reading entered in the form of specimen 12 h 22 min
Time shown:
4 h 48 min
